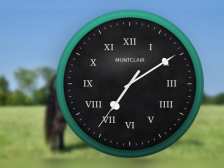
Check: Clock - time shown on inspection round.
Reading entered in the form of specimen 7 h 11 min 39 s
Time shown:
7 h 09 min 36 s
